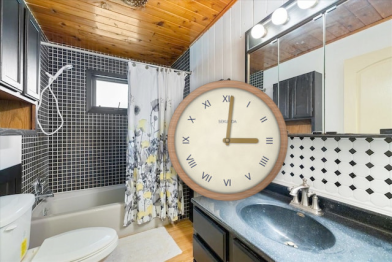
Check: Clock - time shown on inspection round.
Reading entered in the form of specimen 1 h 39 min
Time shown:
3 h 01 min
